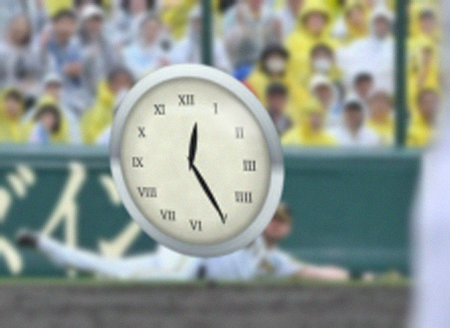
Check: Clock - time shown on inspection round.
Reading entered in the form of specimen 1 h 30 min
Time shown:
12 h 25 min
